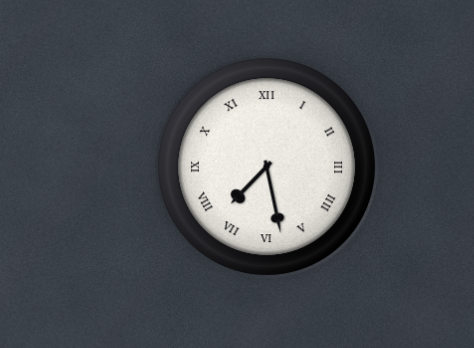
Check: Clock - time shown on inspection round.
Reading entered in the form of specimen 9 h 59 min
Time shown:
7 h 28 min
